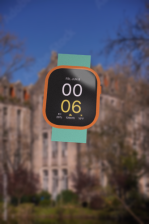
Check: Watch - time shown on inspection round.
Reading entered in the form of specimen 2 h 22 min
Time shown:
0 h 06 min
